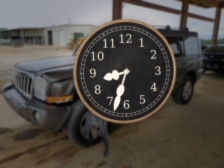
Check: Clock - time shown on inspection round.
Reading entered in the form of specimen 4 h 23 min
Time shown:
8 h 33 min
